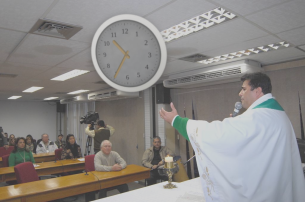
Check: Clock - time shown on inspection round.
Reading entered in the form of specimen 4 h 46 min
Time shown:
10 h 35 min
